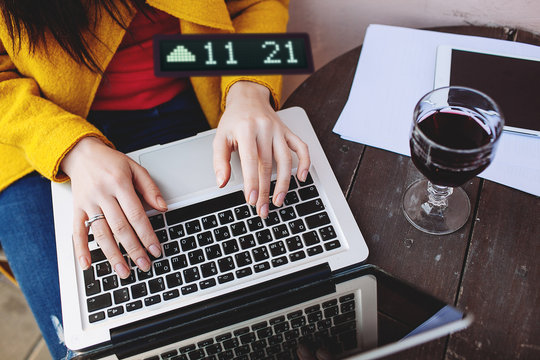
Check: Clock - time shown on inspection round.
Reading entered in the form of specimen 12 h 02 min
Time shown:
11 h 21 min
